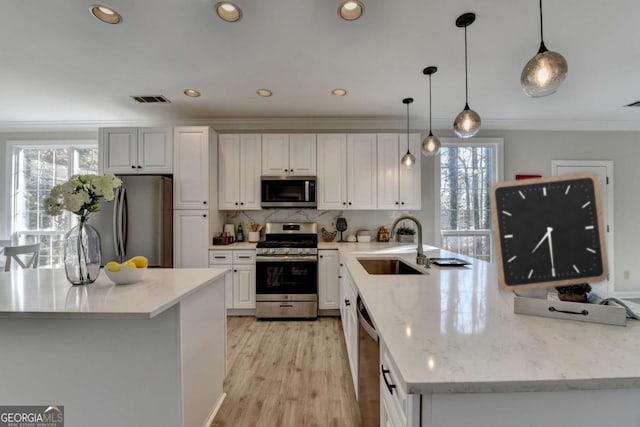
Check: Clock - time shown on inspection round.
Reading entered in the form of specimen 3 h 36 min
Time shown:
7 h 30 min
